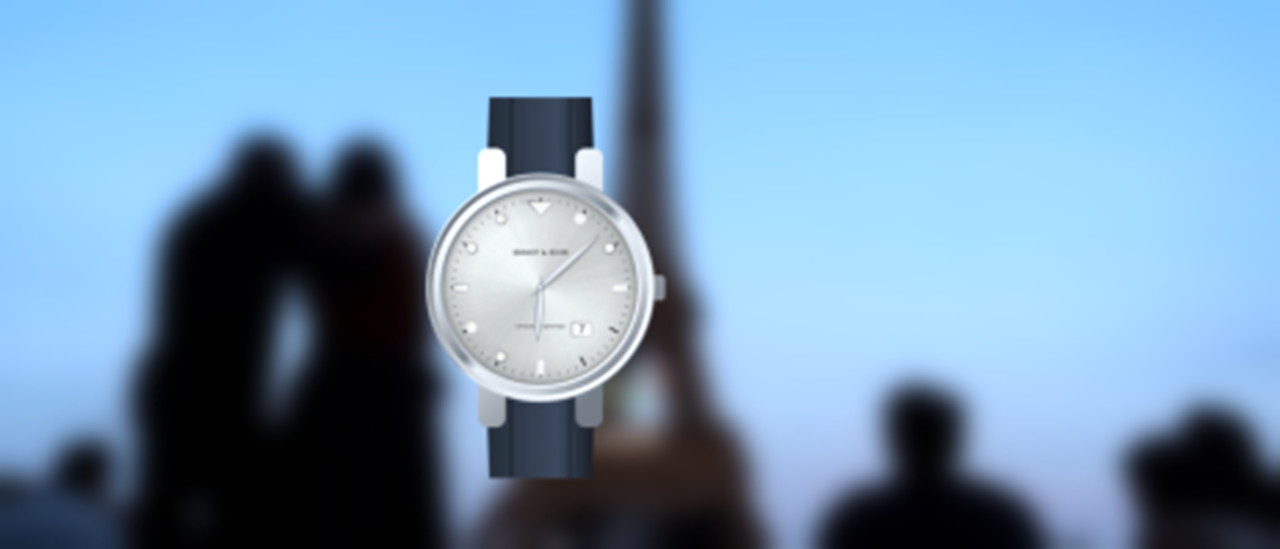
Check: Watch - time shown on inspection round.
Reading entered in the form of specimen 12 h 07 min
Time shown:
6 h 08 min
